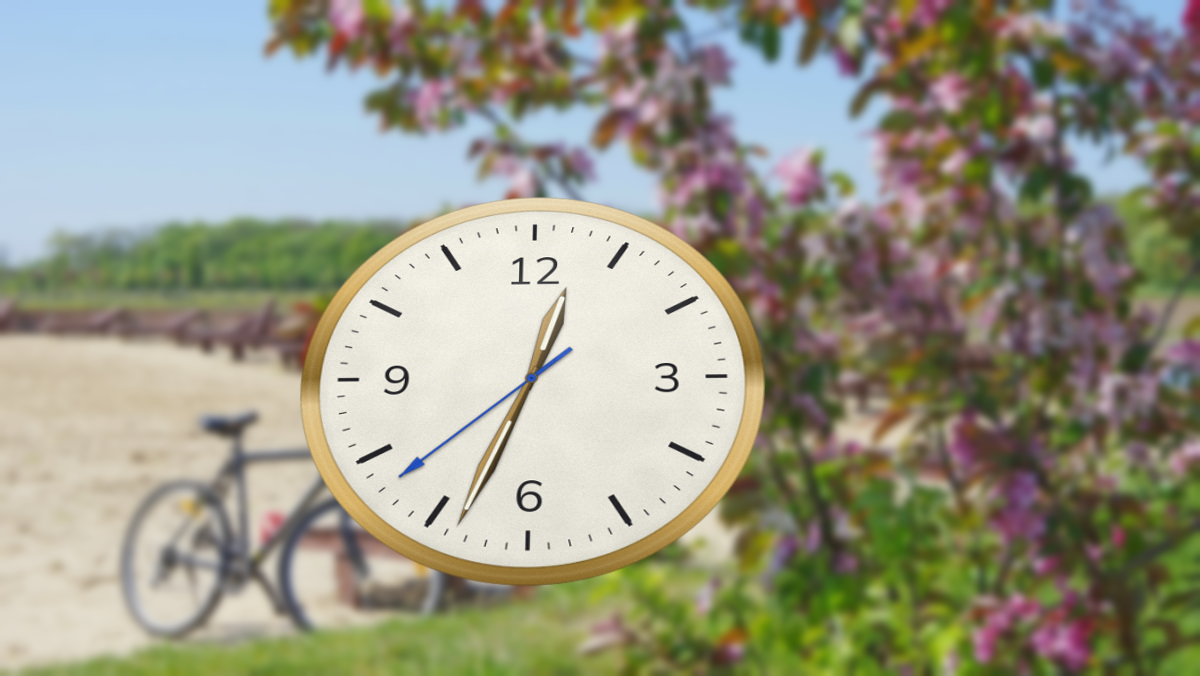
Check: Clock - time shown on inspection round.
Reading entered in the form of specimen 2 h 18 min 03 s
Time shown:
12 h 33 min 38 s
